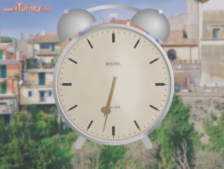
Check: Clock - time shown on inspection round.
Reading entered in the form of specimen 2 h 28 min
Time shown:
6 h 32 min
